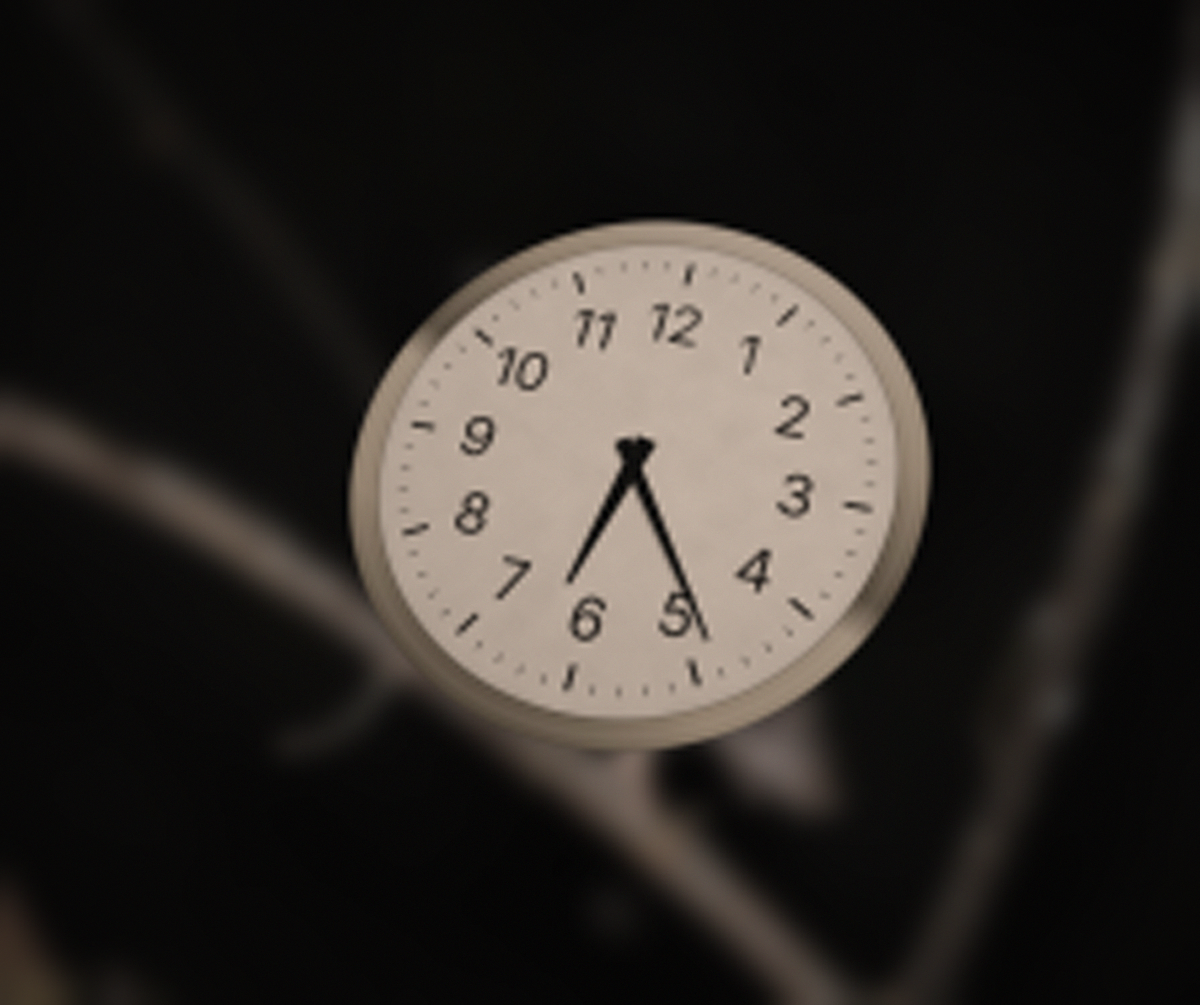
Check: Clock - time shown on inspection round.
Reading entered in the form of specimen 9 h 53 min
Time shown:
6 h 24 min
